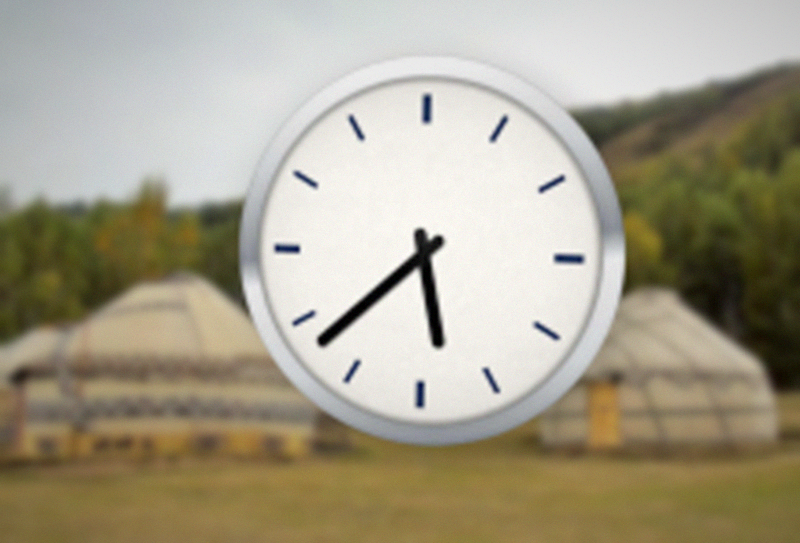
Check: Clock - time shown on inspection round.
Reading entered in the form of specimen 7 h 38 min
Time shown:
5 h 38 min
